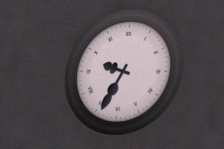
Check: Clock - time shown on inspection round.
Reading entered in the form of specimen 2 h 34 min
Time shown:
9 h 34 min
